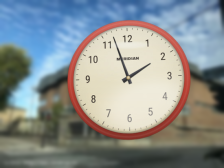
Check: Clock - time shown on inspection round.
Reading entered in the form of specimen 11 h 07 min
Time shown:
1 h 57 min
